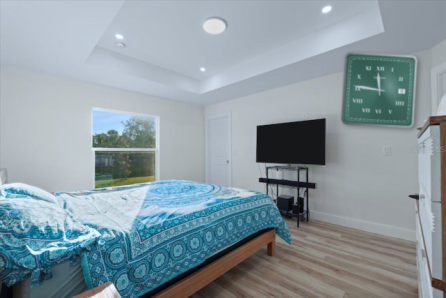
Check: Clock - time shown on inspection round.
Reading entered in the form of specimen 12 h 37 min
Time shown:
11 h 46 min
